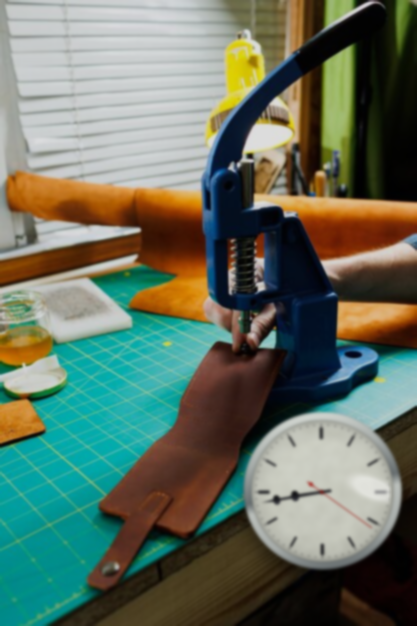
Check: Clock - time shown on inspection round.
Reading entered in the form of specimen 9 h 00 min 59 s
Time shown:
8 h 43 min 21 s
